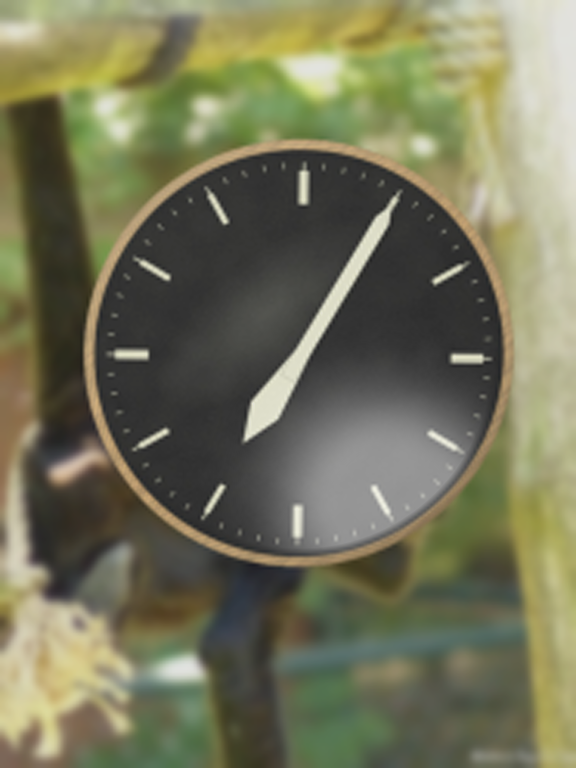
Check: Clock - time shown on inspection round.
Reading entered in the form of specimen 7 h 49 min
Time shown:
7 h 05 min
